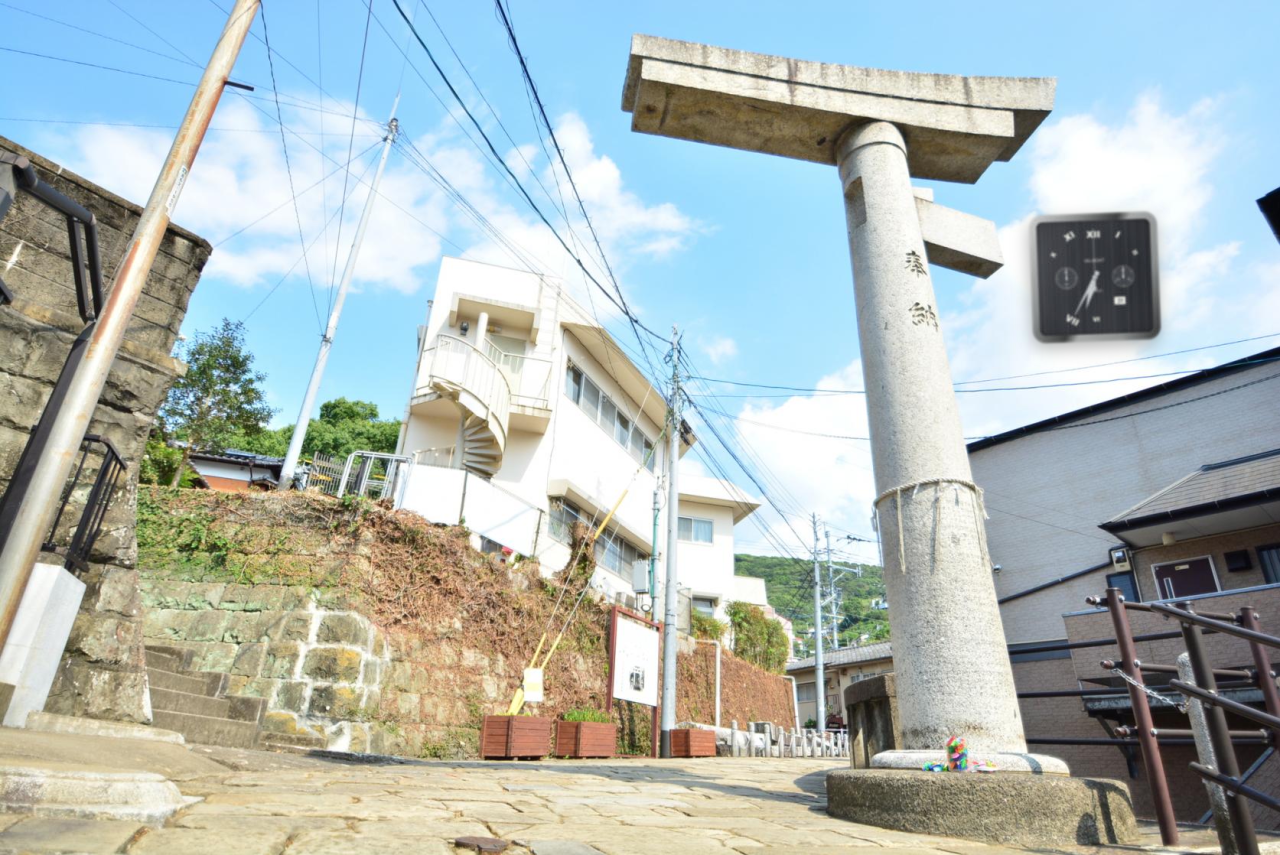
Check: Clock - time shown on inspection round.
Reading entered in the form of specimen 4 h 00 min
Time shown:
6 h 35 min
